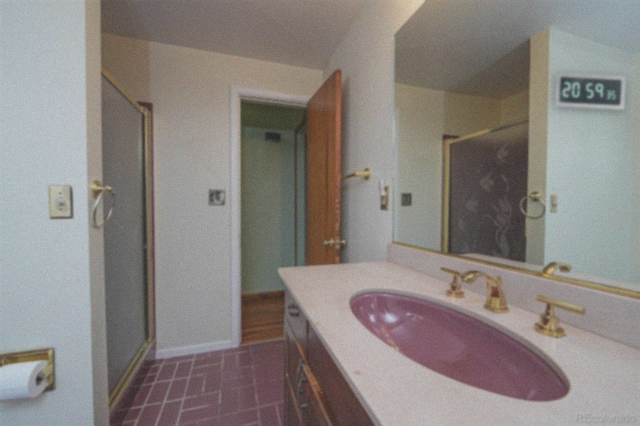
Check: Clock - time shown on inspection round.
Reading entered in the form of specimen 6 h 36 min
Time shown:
20 h 59 min
